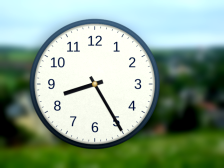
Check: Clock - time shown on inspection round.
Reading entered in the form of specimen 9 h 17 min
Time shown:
8 h 25 min
